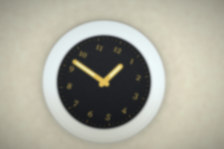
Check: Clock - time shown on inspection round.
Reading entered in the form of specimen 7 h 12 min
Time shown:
12 h 47 min
